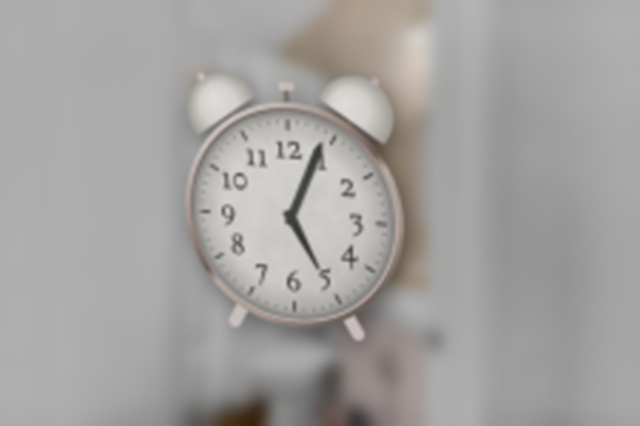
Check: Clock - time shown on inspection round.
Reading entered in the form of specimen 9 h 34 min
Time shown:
5 h 04 min
